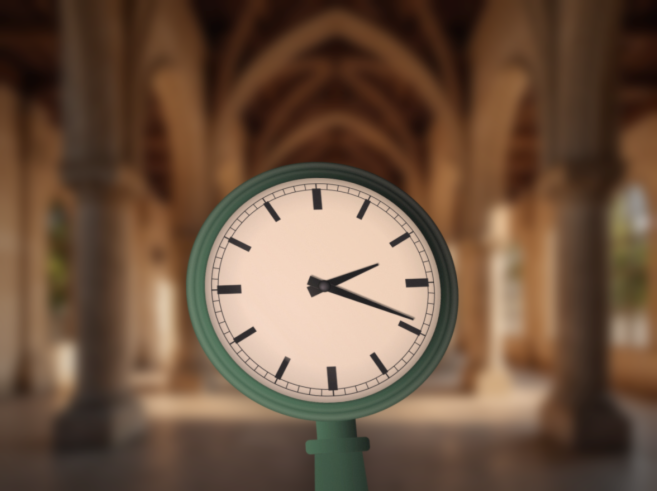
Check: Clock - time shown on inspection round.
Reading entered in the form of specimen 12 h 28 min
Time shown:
2 h 19 min
